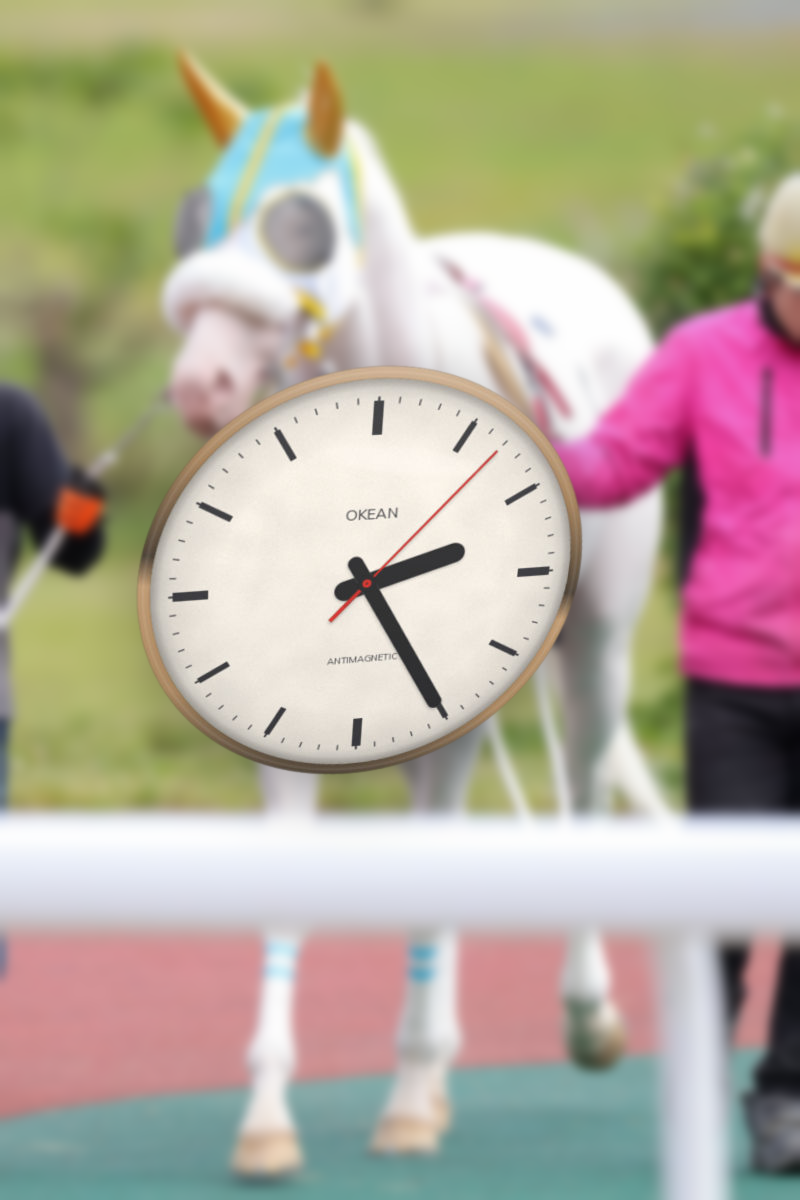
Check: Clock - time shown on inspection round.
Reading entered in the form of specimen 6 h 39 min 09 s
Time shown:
2 h 25 min 07 s
